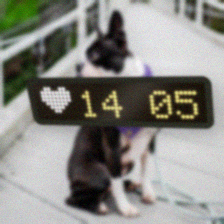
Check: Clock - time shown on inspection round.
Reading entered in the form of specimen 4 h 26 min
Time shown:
14 h 05 min
